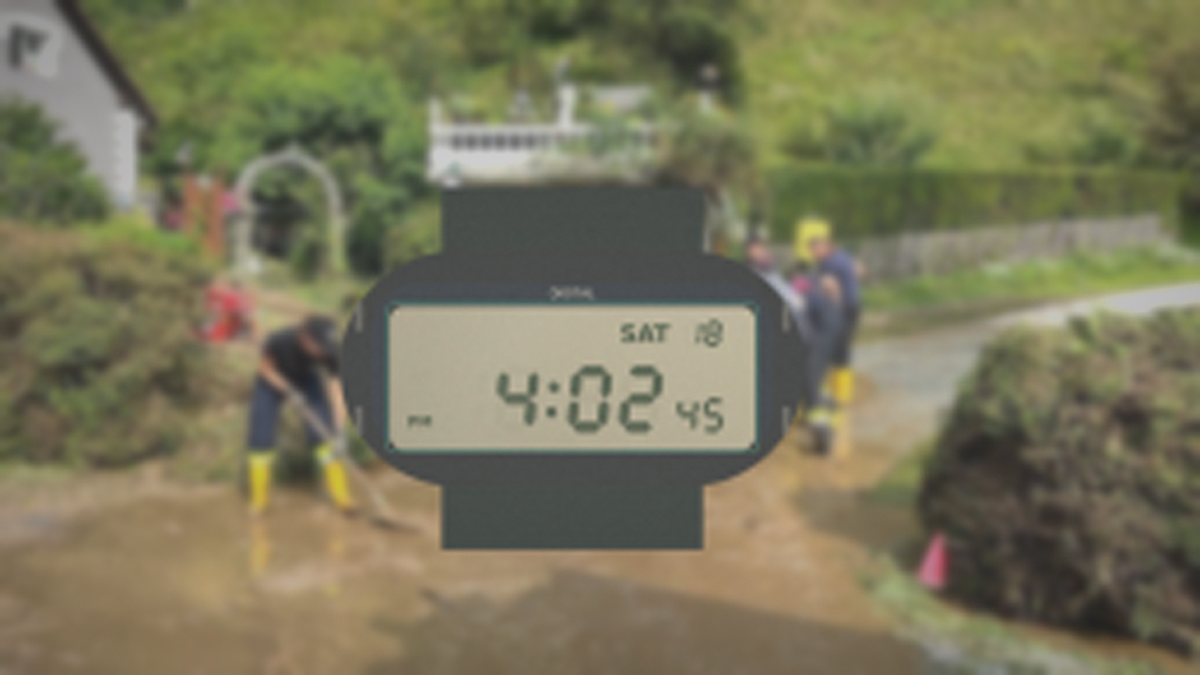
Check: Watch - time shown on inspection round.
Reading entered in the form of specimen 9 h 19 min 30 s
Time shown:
4 h 02 min 45 s
